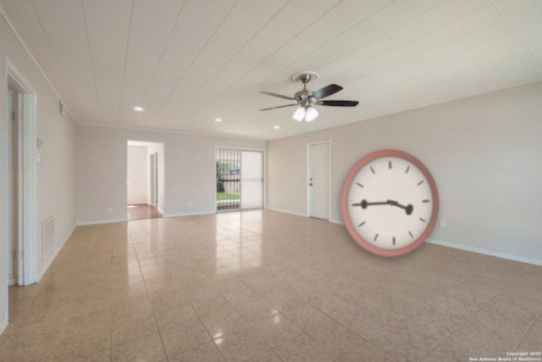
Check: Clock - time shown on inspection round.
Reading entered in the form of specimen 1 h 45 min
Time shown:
3 h 45 min
